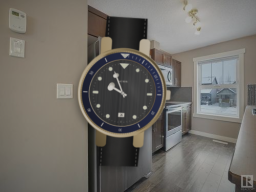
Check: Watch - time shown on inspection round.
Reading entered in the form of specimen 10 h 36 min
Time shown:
9 h 56 min
